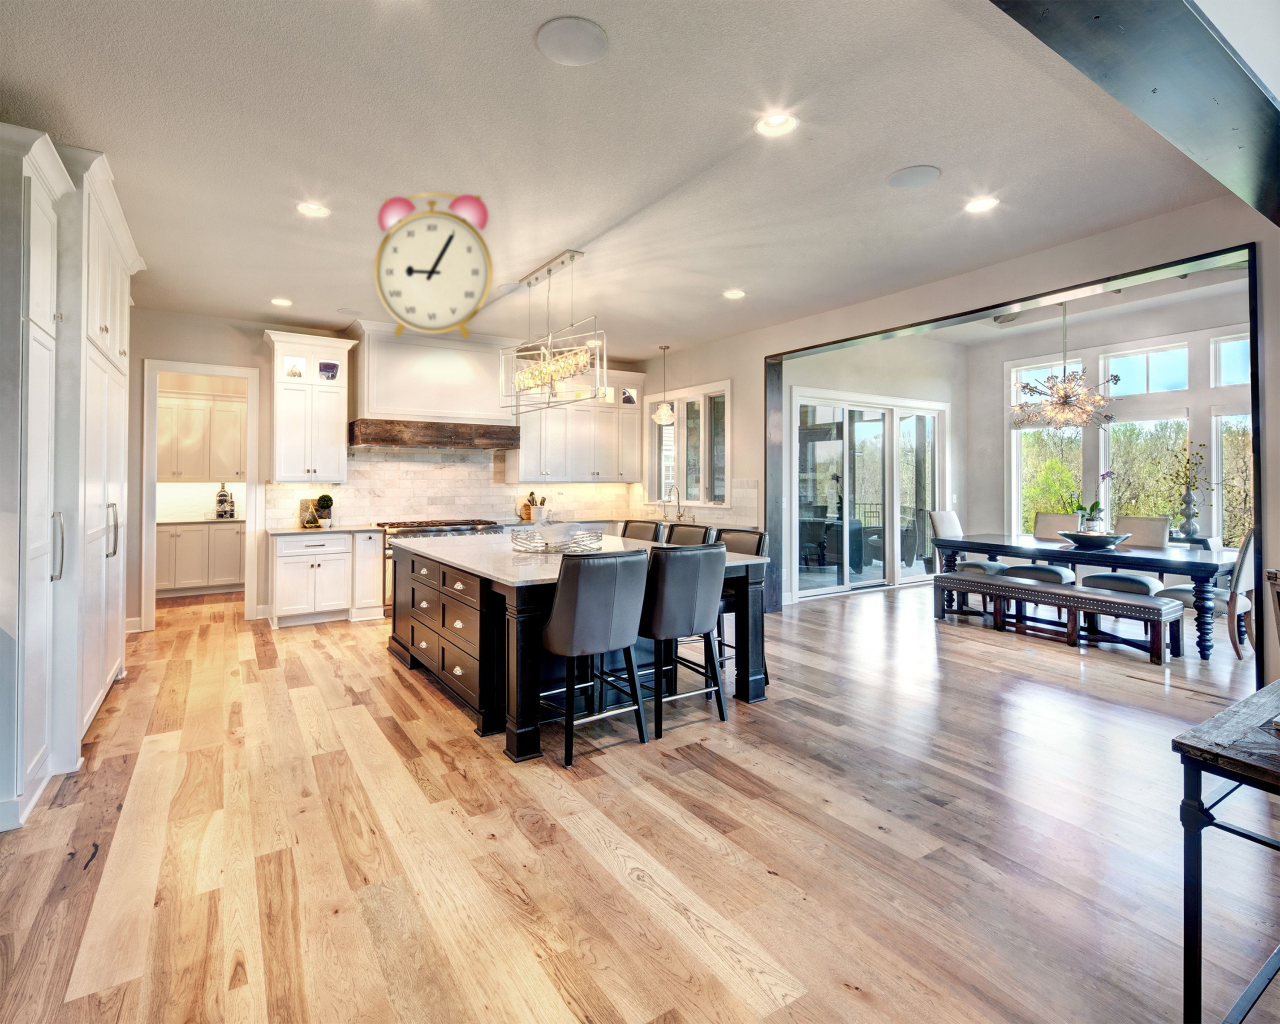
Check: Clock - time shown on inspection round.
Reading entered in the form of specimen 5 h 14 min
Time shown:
9 h 05 min
